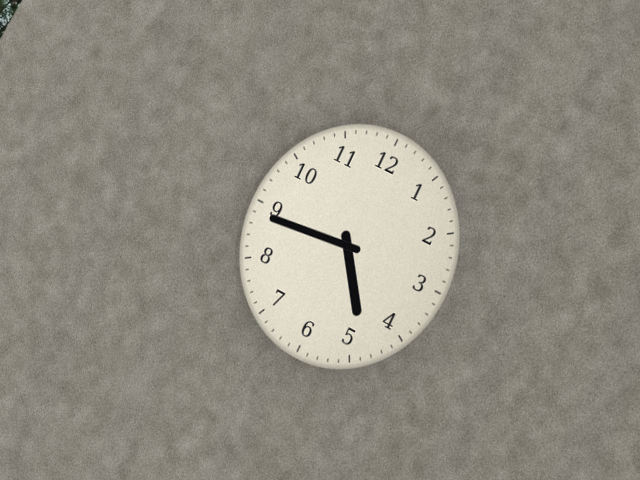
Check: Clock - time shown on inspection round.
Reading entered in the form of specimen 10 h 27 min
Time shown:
4 h 44 min
